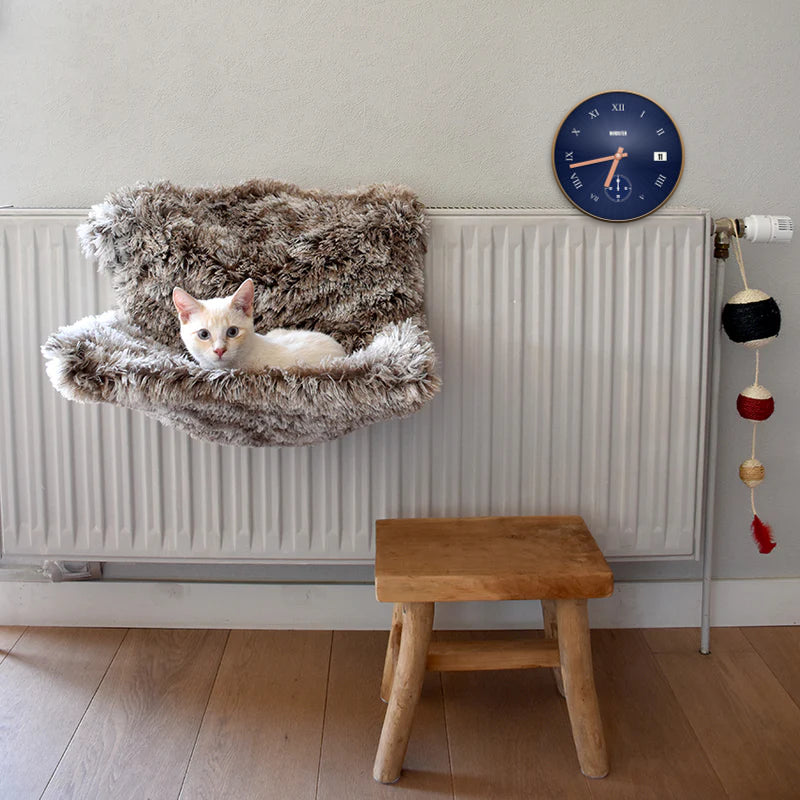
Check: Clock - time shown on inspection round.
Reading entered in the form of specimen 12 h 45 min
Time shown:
6 h 43 min
